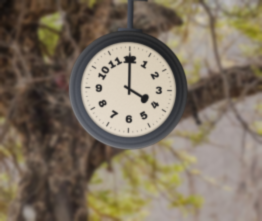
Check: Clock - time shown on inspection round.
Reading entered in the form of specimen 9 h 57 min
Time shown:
4 h 00 min
